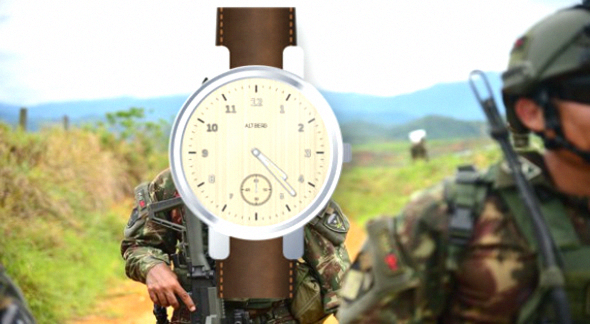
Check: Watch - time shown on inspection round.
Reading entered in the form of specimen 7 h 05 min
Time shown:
4 h 23 min
